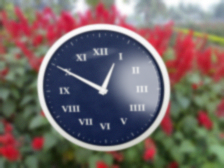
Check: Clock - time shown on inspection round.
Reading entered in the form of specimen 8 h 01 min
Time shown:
12 h 50 min
